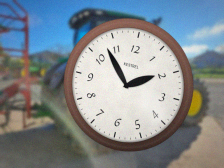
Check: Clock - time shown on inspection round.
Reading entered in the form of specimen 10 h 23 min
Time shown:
1 h 53 min
